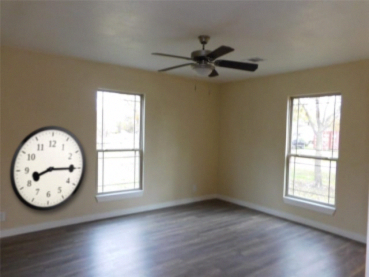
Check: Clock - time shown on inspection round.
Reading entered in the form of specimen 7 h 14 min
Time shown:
8 h 15 min
